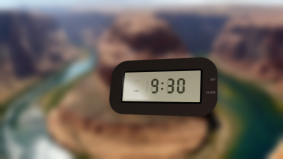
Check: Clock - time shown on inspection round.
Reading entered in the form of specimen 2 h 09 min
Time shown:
9 h 30 min
